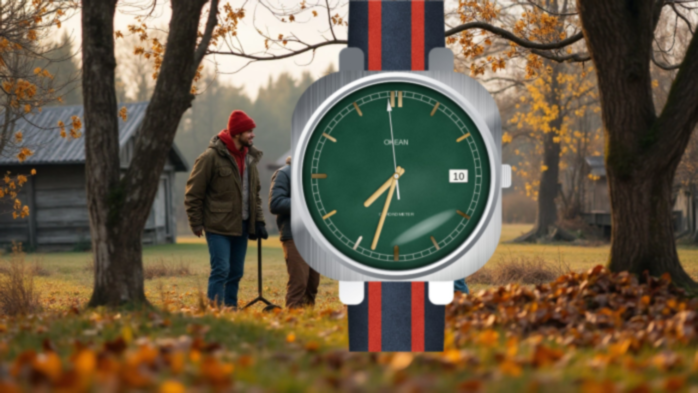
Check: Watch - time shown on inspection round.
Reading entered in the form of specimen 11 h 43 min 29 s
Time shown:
7 h 32 min 59 s
